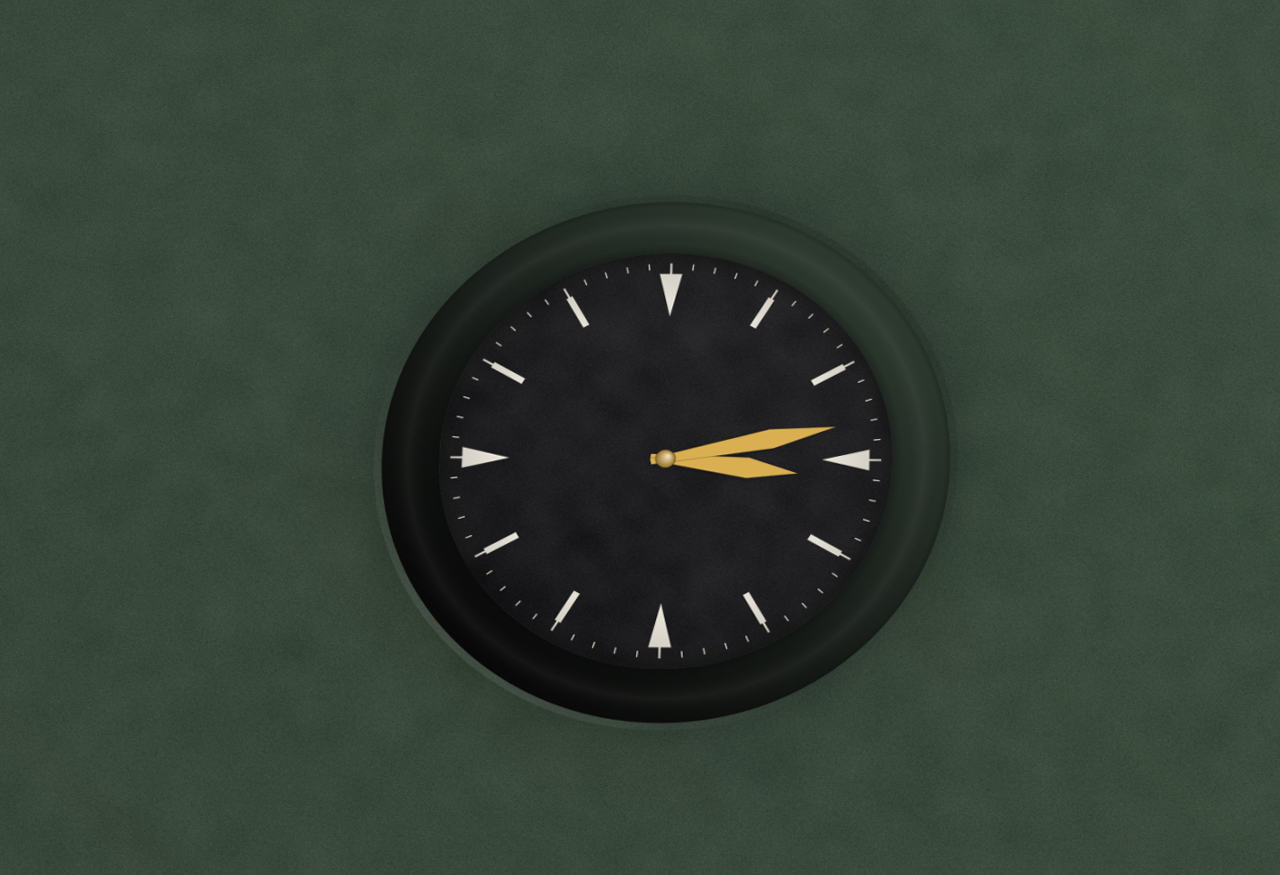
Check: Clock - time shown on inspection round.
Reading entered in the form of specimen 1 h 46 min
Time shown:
3 h 13 min
